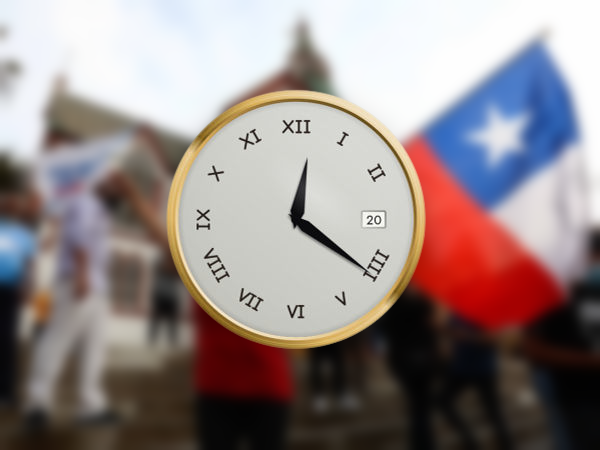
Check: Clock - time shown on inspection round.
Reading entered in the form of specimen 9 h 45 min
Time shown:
12 h 21 min
